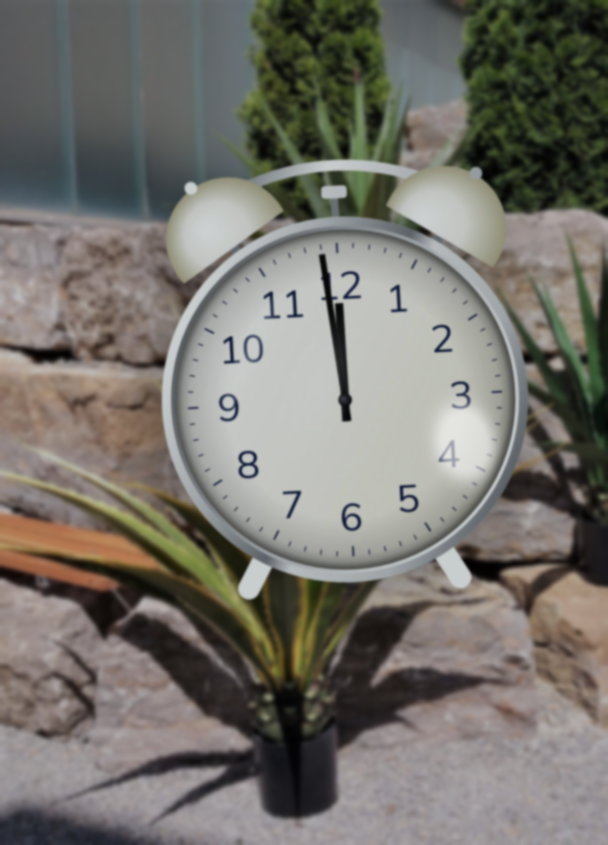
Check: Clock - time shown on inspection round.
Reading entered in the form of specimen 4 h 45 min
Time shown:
11 h 59 min
